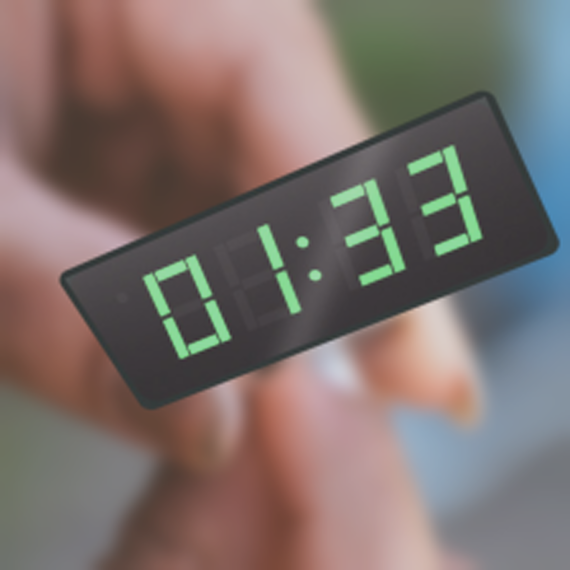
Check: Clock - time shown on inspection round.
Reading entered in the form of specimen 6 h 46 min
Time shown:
1 h 33 min
